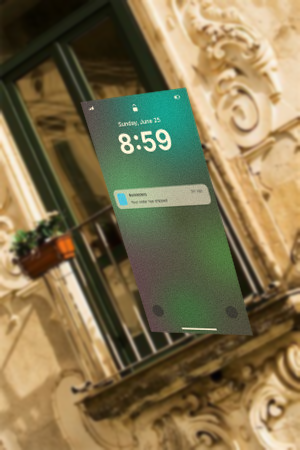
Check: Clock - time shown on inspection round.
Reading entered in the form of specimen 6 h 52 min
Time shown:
8 h 59 min
